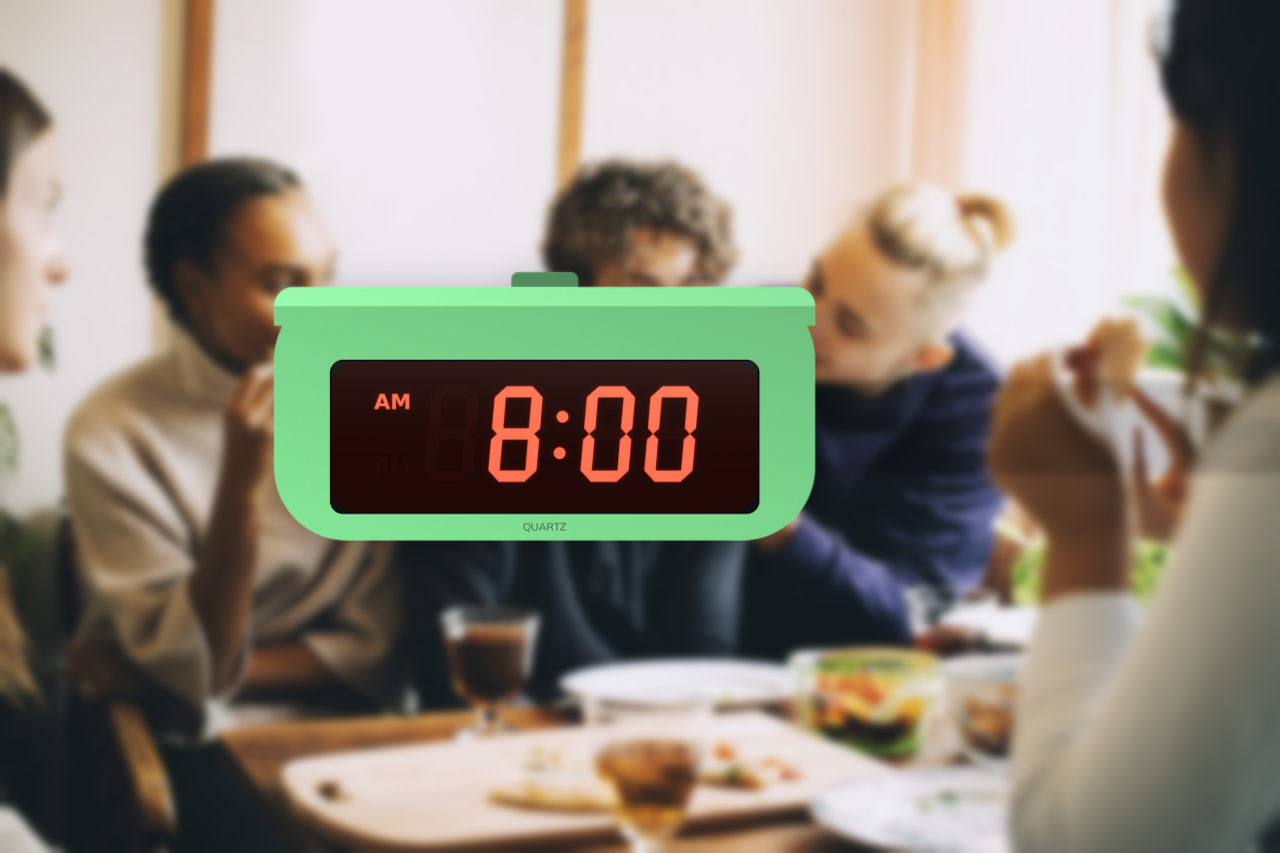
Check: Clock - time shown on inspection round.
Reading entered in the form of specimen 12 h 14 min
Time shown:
8 h 00 min
